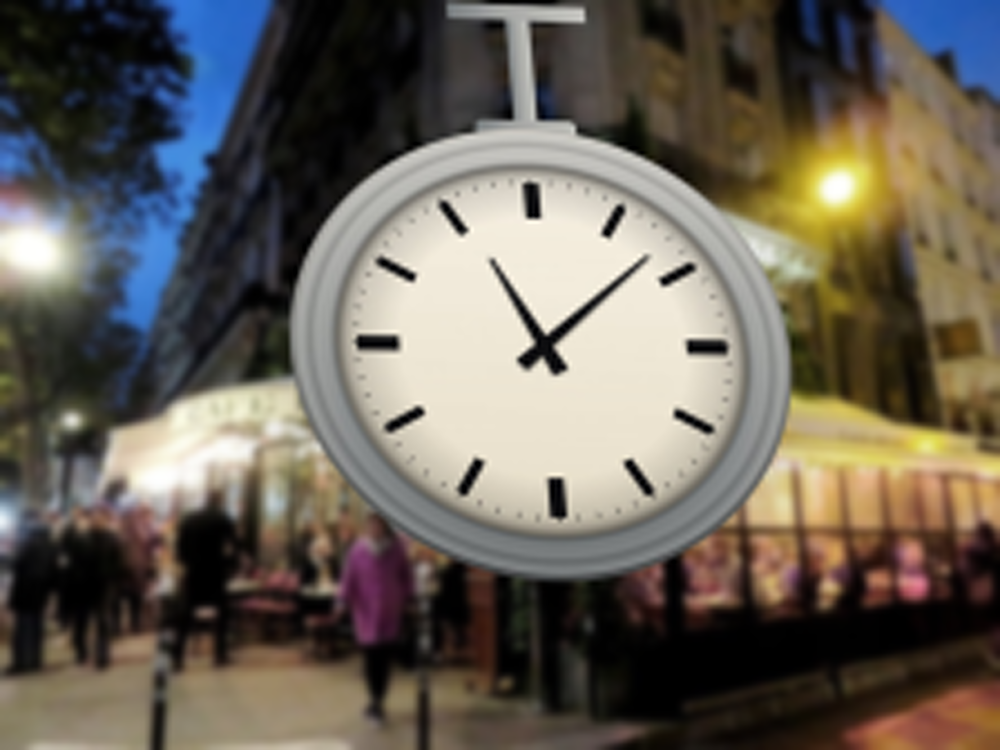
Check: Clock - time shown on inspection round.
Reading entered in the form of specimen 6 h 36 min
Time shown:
11 h 08 min
